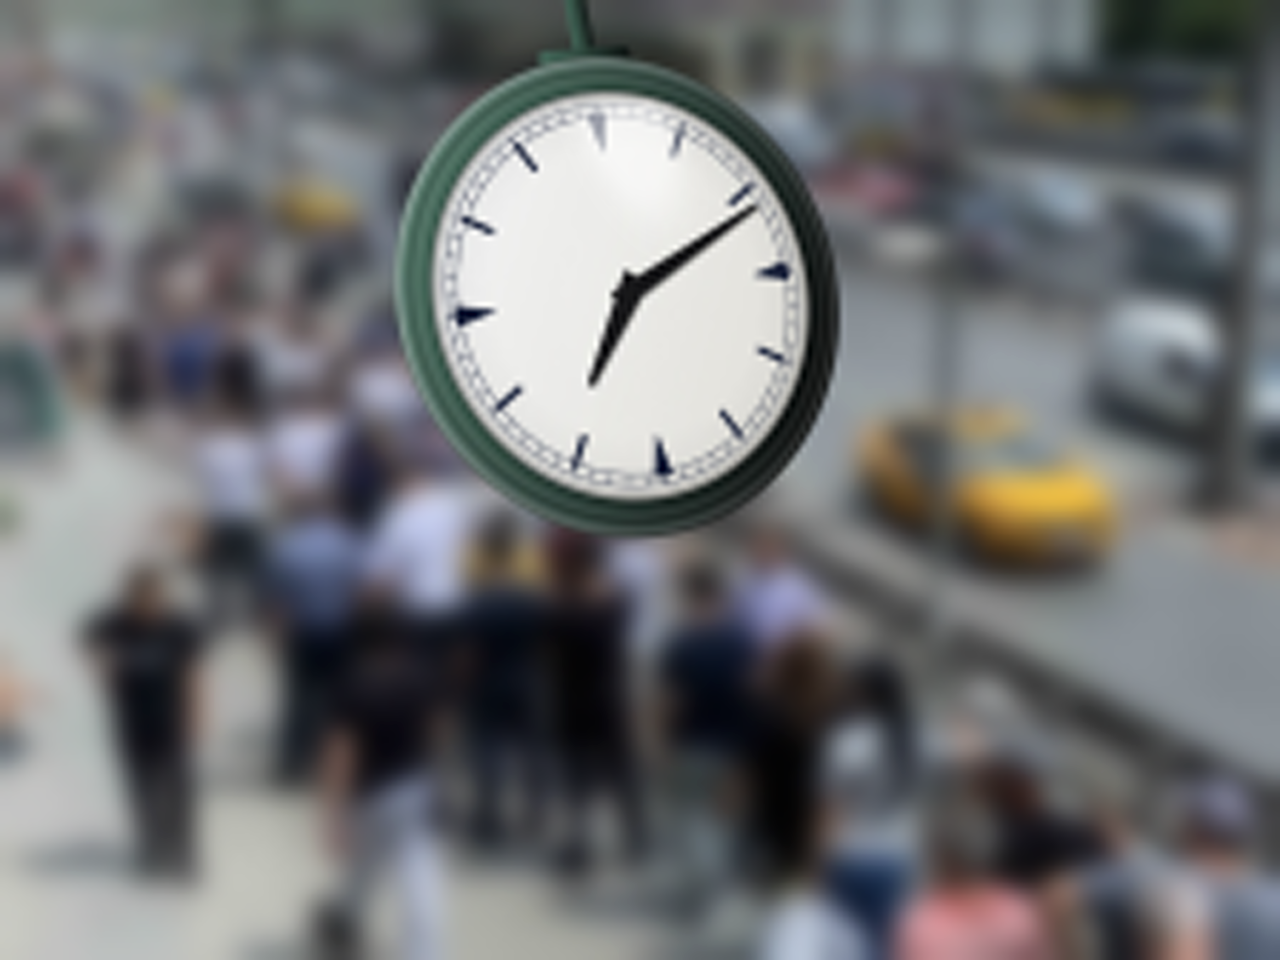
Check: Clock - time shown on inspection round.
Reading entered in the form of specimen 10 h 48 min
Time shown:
7 h 11 min
